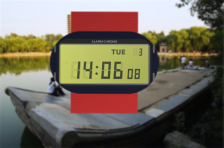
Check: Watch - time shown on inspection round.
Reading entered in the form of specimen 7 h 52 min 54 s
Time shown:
14 h 06 min 08 s
